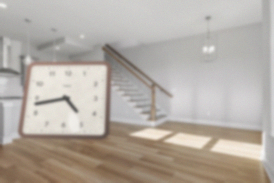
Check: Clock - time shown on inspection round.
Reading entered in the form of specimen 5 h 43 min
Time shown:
4 h 43 min
